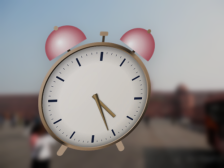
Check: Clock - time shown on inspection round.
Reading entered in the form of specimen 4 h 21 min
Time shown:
4 h 26 min
